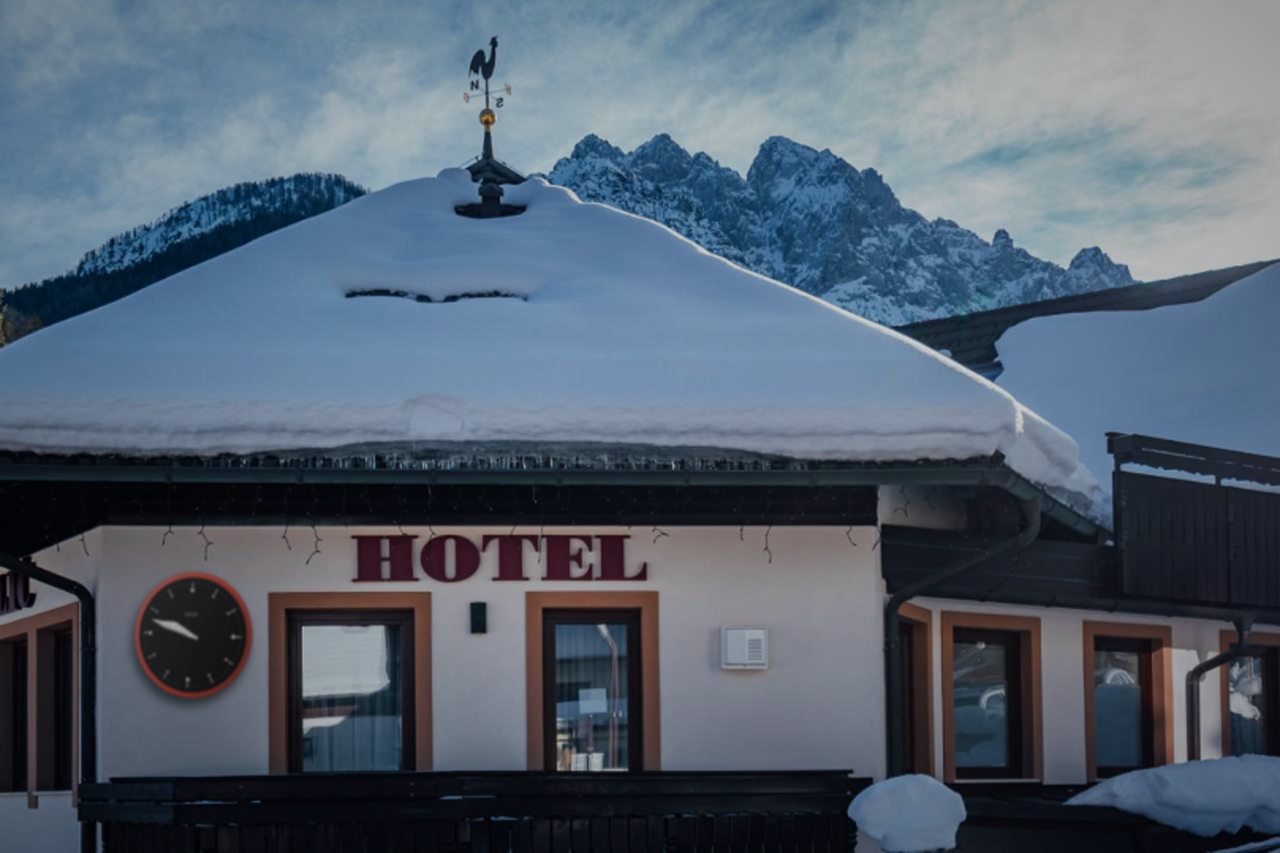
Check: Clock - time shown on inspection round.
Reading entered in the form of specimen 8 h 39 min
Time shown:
9 h 48 min
